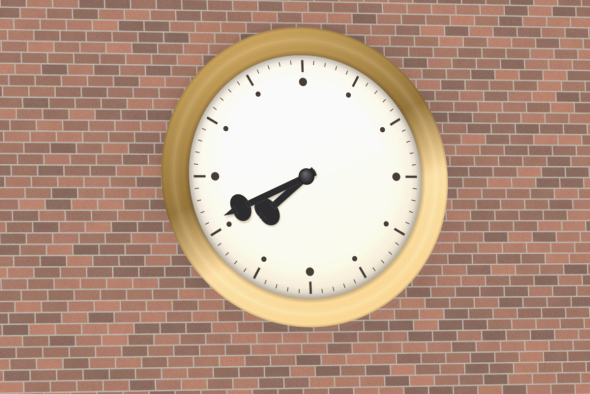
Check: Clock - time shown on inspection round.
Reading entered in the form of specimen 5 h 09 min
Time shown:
7 h 41 min
